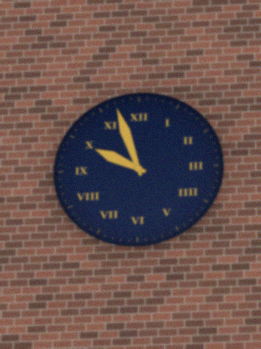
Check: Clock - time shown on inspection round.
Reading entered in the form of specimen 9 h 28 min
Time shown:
9 h 57 min
